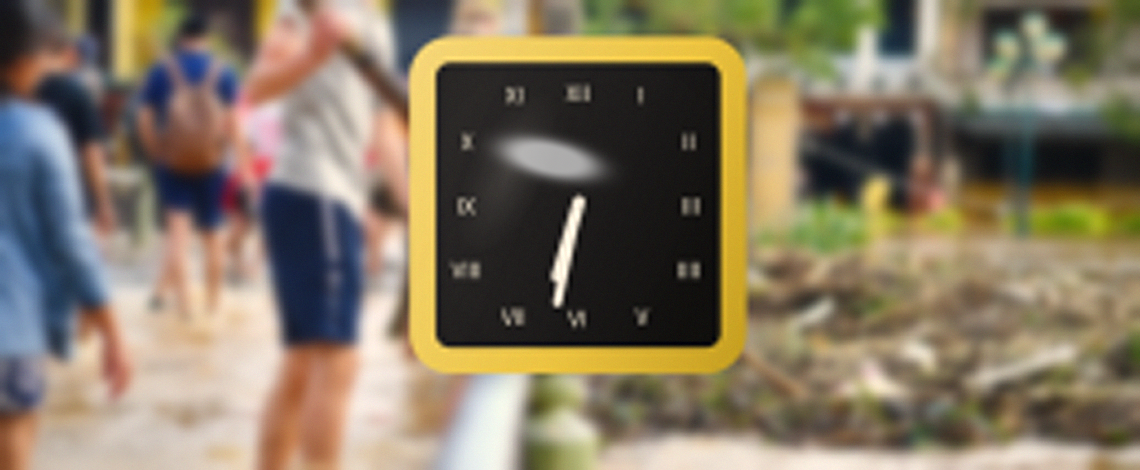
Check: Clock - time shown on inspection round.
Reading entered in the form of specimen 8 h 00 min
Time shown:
6 h 32 min
